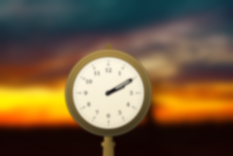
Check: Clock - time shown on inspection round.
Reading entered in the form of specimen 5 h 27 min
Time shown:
2 h 10 min
